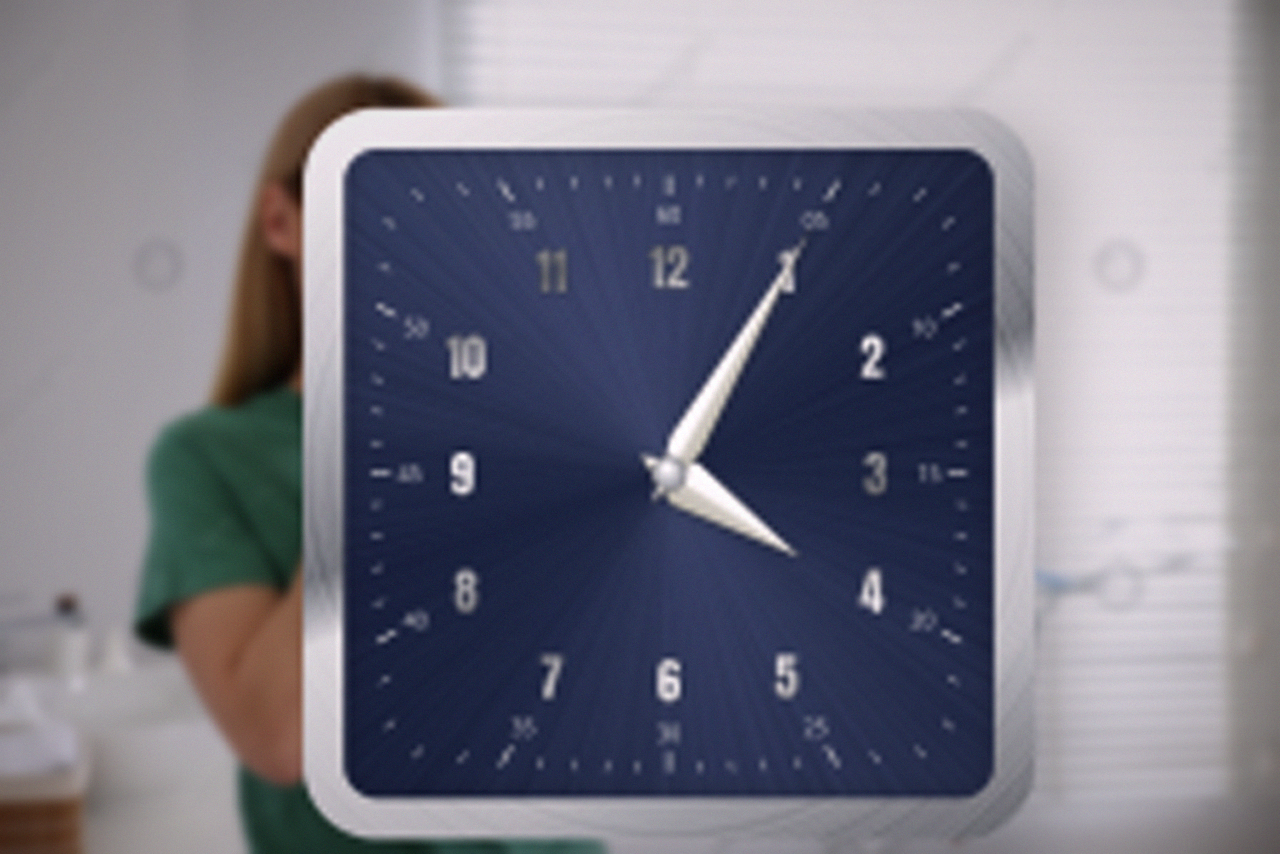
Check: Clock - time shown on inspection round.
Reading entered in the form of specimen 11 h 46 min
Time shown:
4 h 05 min
